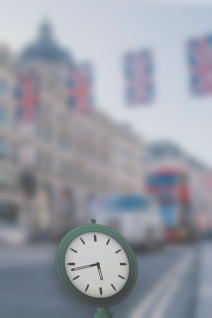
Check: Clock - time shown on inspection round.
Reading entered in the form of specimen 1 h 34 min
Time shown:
5 h 43 min
